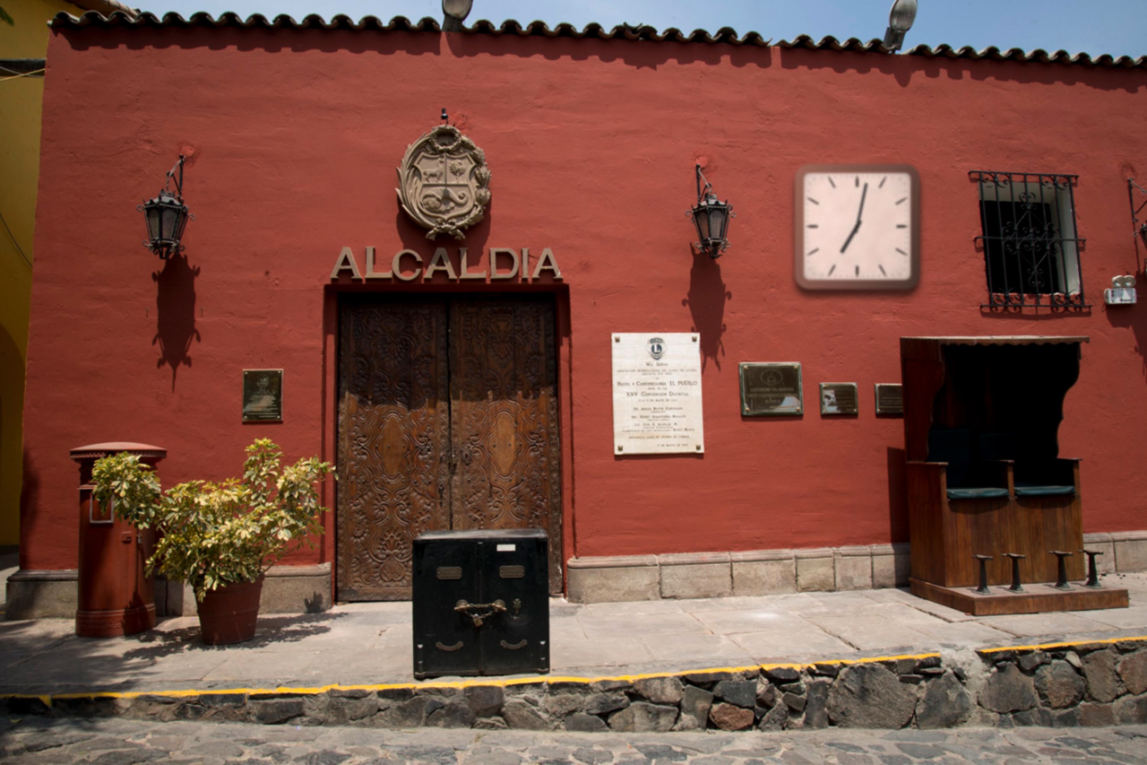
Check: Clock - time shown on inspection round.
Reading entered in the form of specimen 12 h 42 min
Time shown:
7 h 02 min
